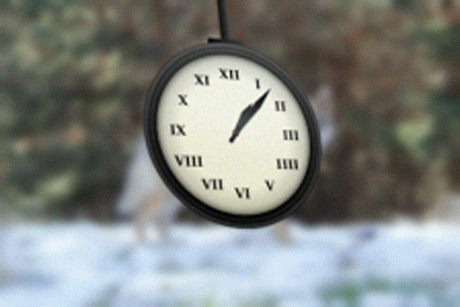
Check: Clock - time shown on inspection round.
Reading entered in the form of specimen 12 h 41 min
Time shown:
1 h 07 min
